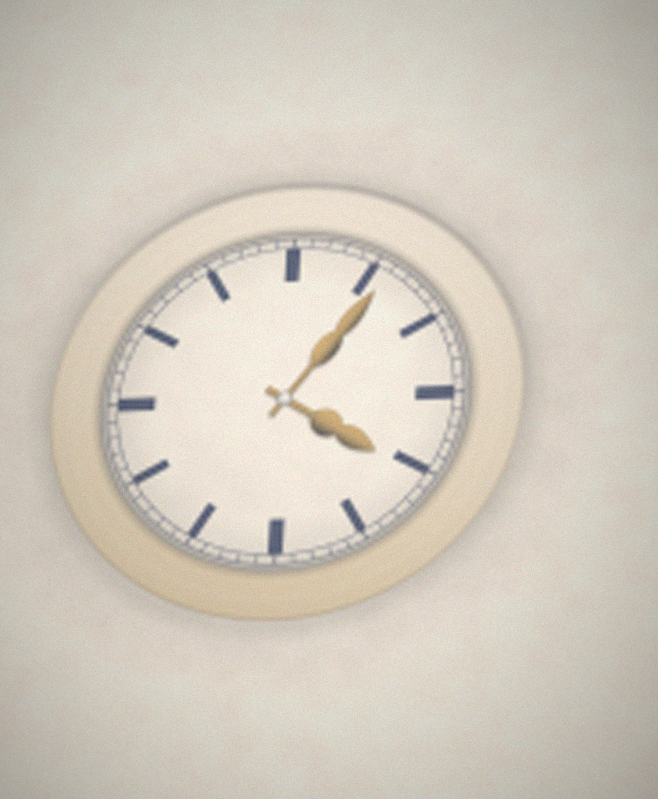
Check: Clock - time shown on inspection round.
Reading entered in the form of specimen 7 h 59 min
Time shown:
4 h 06 min
